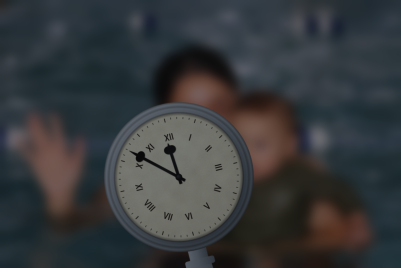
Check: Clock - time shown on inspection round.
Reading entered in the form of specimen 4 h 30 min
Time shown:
11 h 52 min
